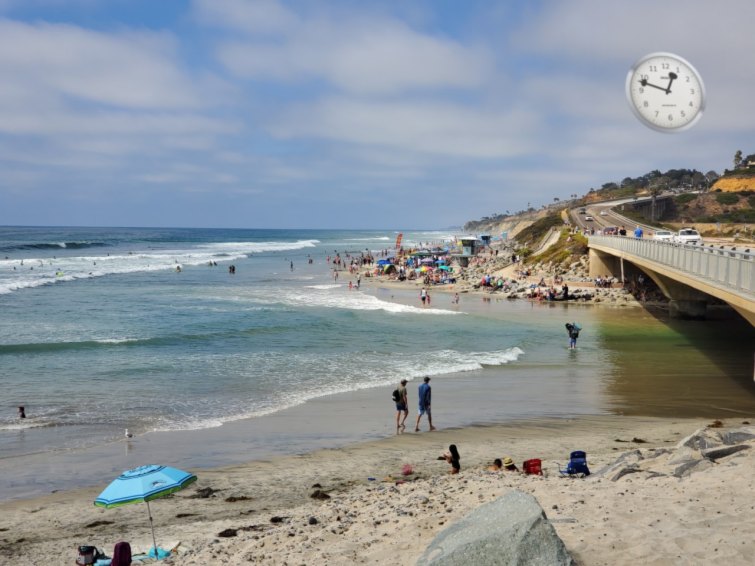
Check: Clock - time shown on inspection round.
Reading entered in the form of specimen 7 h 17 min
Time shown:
12 h 48 min
